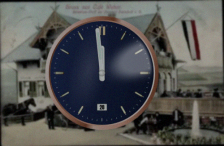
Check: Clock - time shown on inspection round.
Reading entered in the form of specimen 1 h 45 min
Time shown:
11 h 59 min
